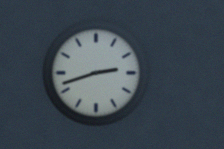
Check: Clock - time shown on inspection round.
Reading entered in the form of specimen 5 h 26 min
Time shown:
2 h 42 min
